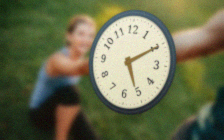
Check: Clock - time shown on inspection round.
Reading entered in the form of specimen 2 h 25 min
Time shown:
5 h 10 min
